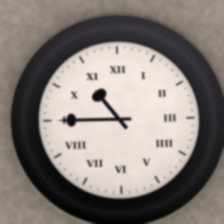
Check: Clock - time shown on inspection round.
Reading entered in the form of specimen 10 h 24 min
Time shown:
10 h 45 min
